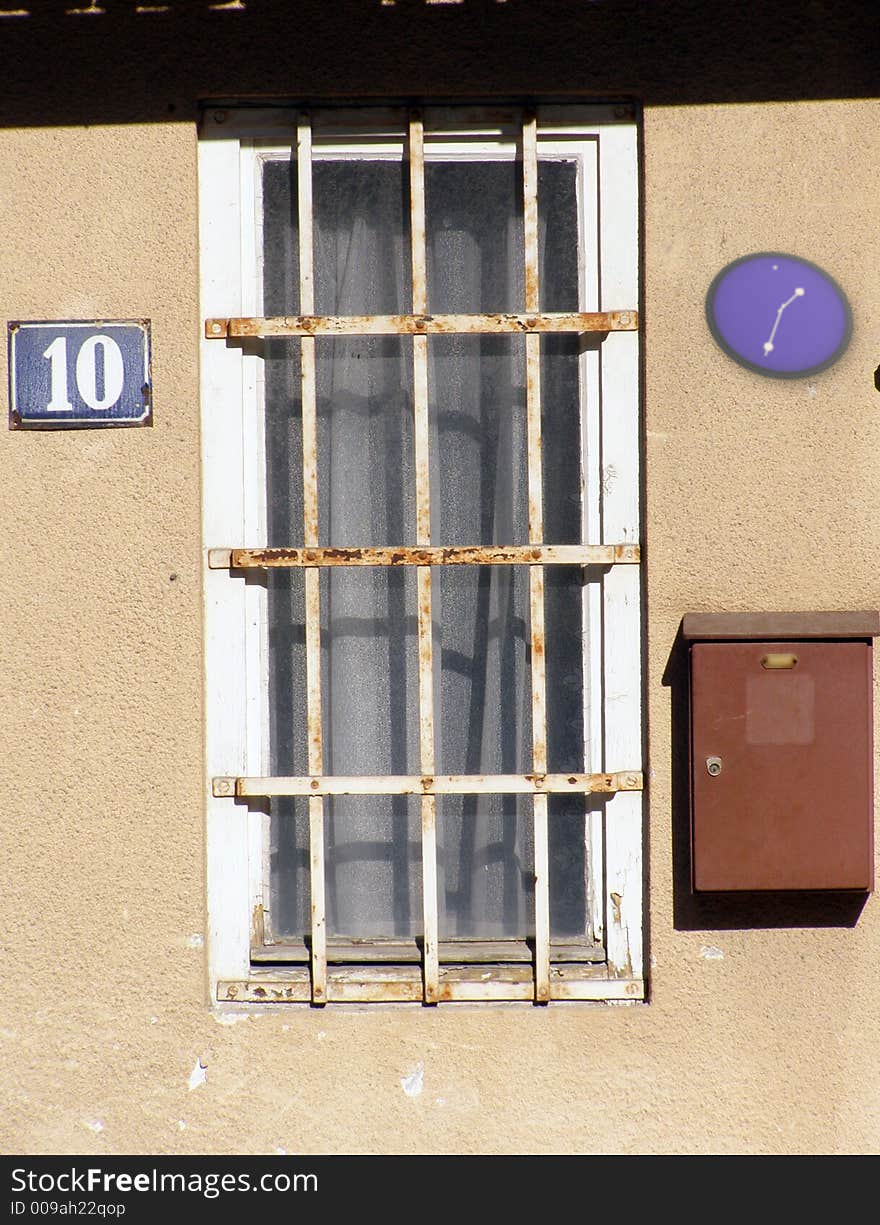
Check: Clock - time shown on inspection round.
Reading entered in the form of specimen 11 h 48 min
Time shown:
1 h 34 min
